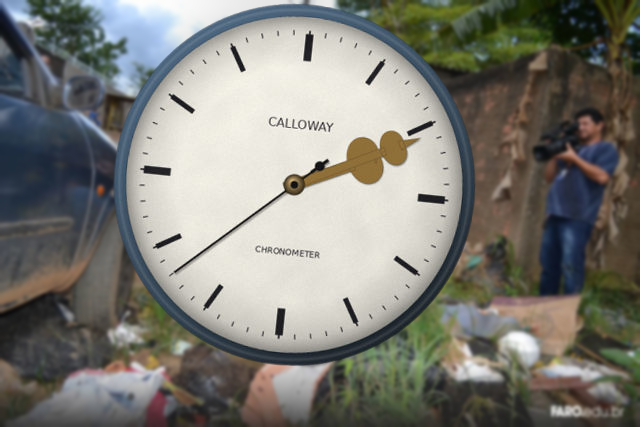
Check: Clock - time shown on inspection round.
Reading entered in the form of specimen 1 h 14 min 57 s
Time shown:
2 h 10 min 38 s
